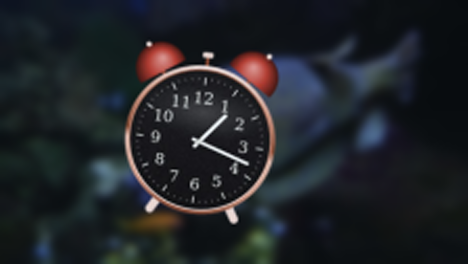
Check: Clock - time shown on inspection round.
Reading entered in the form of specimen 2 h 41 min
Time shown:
1 h 18 min
